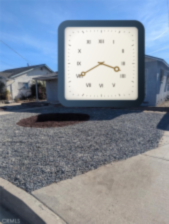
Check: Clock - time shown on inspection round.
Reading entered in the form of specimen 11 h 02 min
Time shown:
3 h 40 min
